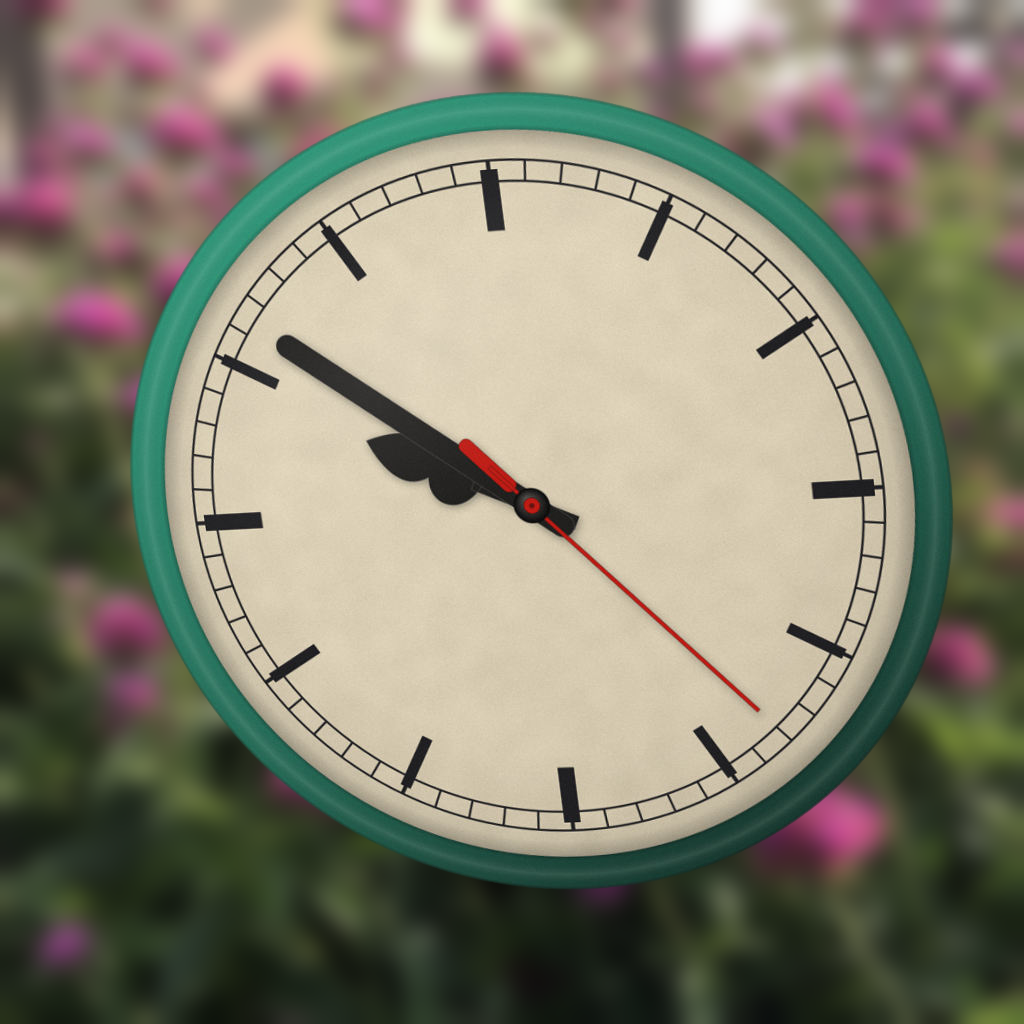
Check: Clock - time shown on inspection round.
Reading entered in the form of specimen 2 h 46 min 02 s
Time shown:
9 h 51 min 23 s
